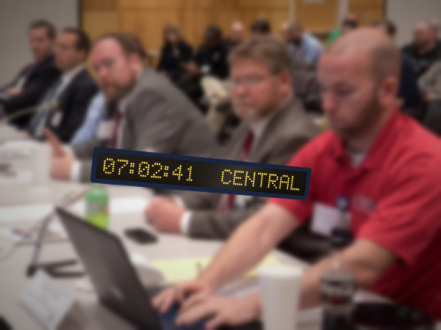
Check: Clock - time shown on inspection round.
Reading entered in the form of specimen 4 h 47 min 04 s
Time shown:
7 h 02 min 41 s
